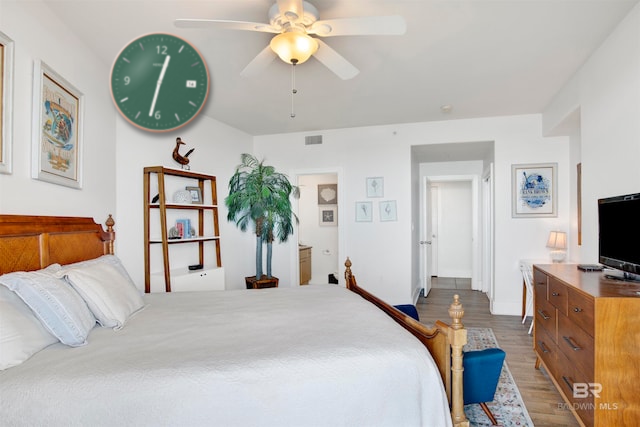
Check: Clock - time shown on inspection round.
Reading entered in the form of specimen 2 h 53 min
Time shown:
12 h 32 min
